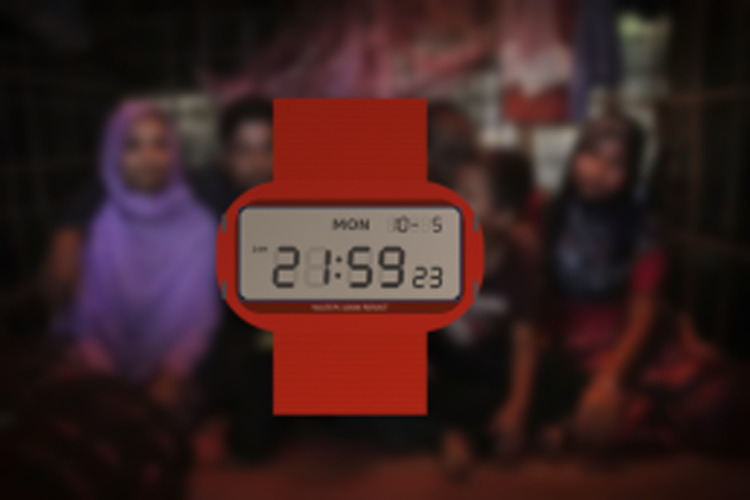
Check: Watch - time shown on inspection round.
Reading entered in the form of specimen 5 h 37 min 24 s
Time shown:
21 h 59 min 23 s
